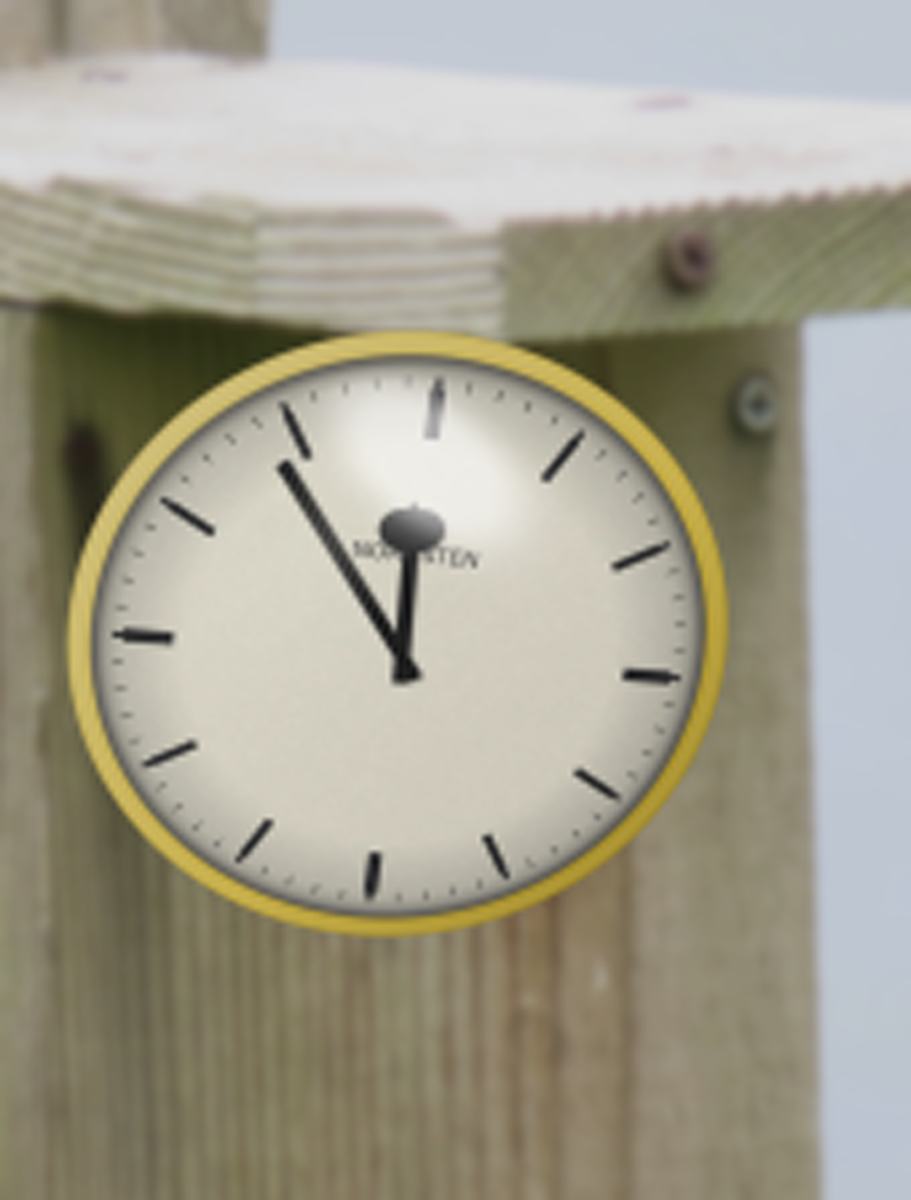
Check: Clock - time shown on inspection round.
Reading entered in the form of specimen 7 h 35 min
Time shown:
11 h 54 min
